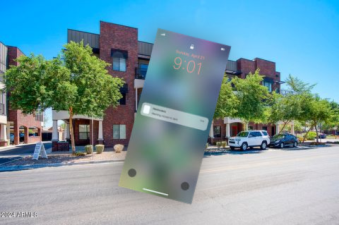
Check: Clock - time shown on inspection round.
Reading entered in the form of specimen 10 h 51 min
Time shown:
9 h 01 min
